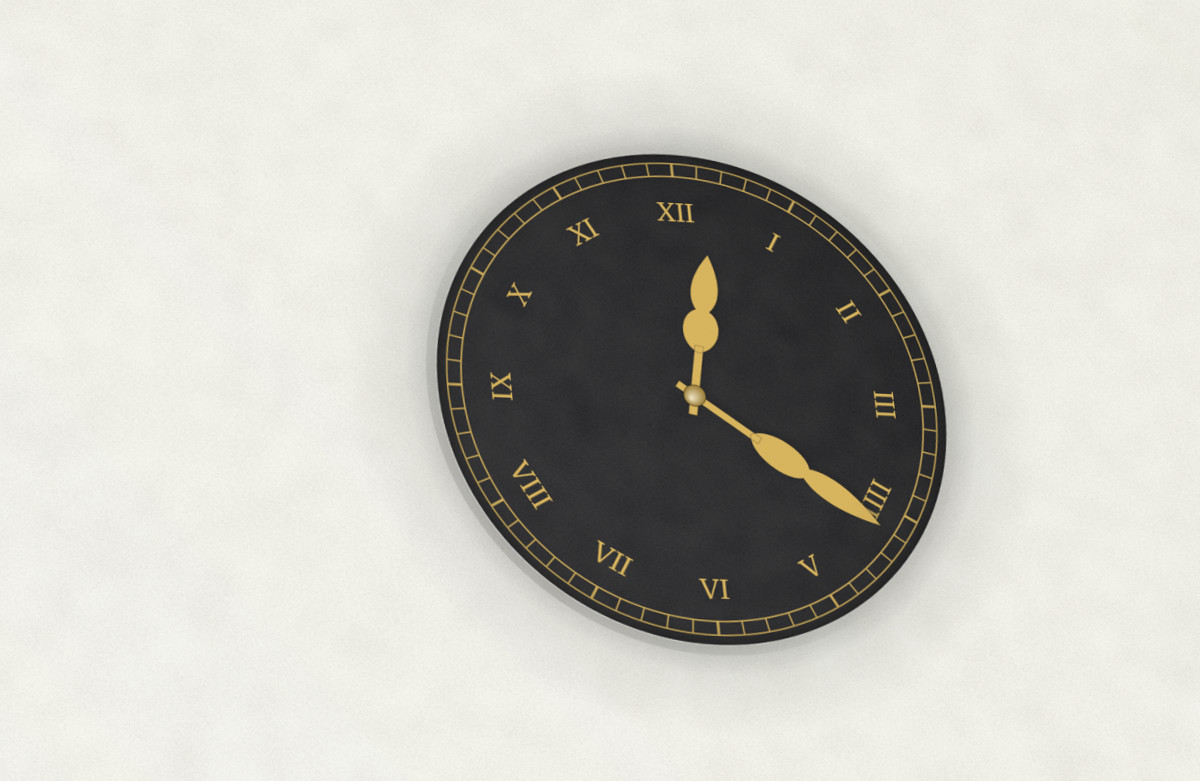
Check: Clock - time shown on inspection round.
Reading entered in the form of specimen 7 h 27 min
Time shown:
12 h 21 min
